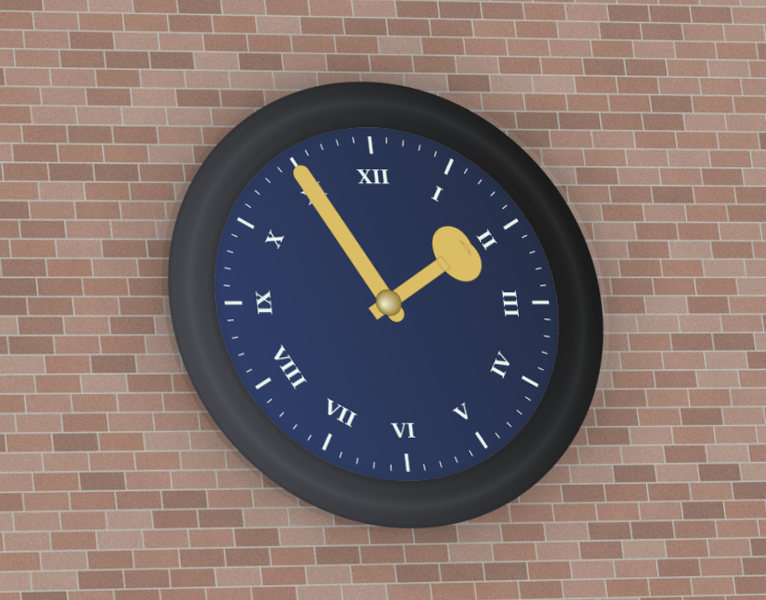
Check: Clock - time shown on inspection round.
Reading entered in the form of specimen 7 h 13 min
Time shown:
1 h 55 min
